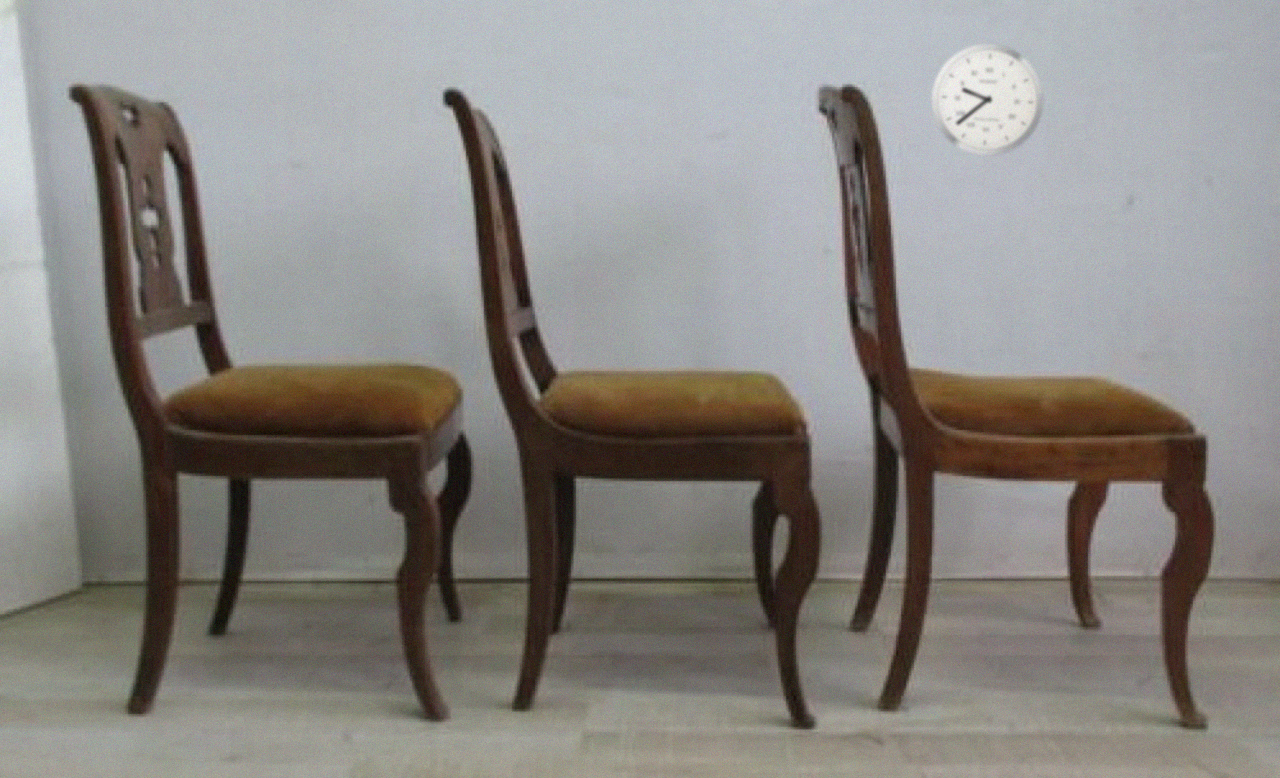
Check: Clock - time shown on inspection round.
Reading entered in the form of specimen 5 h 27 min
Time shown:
9 h 38 min
